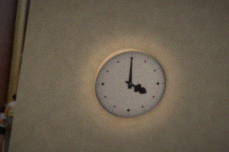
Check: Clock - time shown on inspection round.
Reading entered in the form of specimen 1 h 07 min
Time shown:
4 h 00 min
